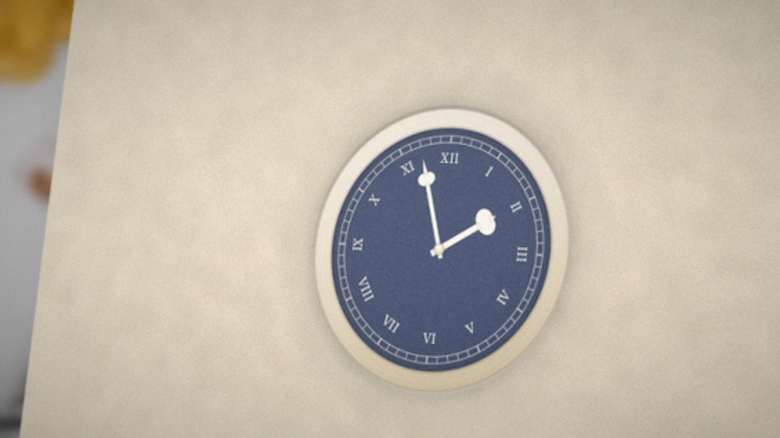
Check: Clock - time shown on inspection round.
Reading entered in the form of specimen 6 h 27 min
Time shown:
1 h 57 min
